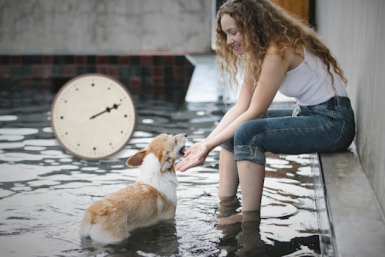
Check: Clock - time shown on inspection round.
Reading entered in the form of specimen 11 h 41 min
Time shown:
2 h 11 min
